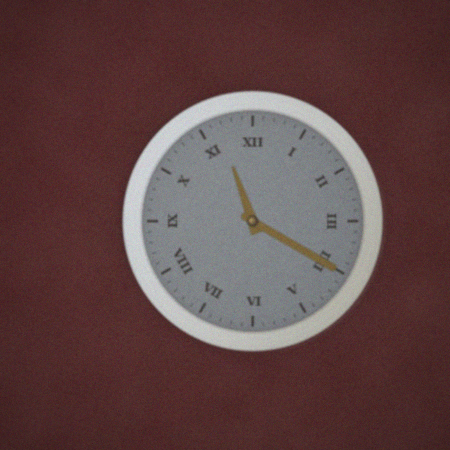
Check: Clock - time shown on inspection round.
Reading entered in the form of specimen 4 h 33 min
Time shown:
11 h 20 min
